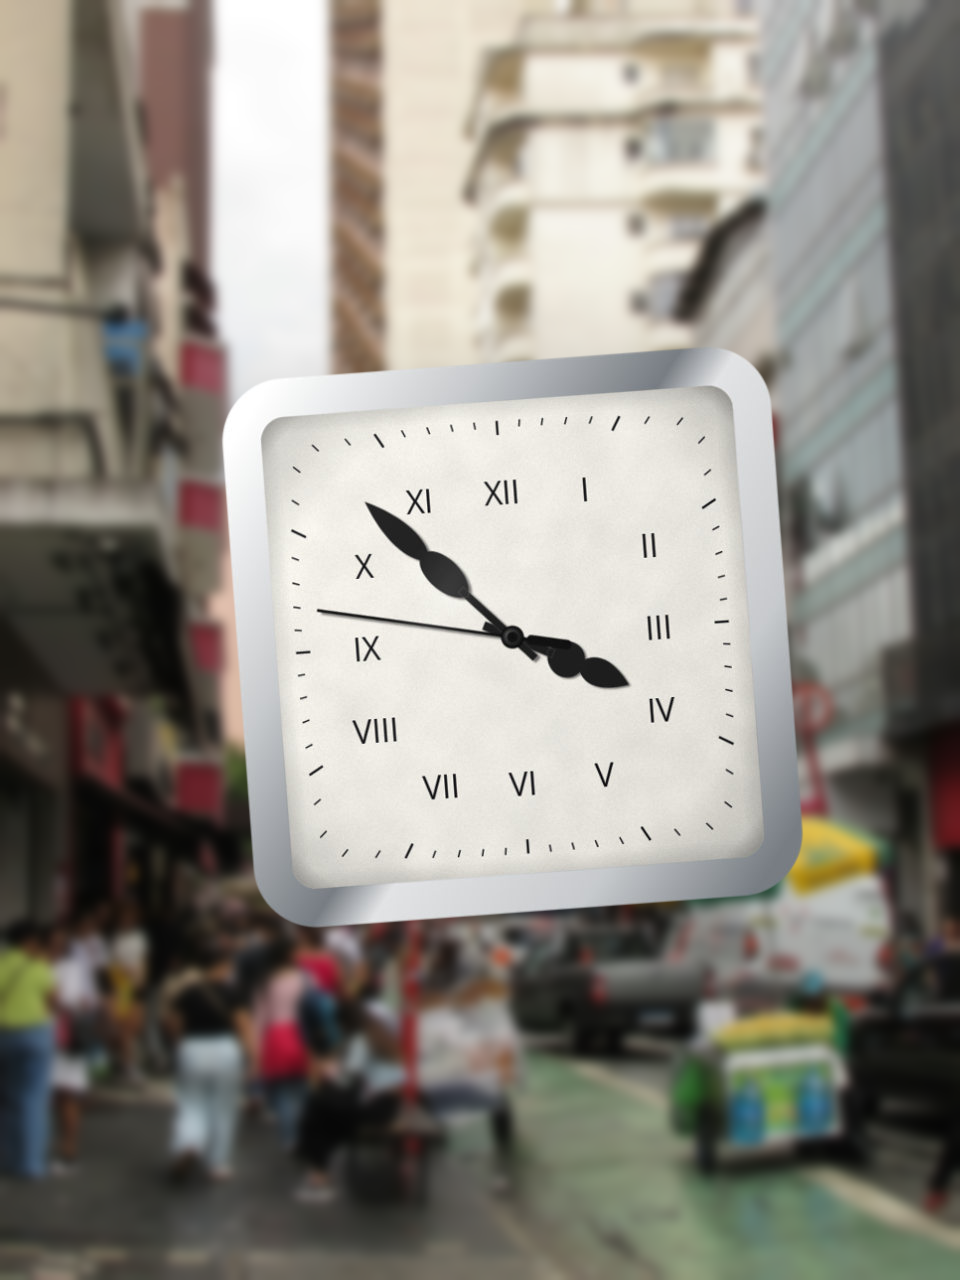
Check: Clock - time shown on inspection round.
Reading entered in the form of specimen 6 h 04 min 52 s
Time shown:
3 h 52 min 47 s
